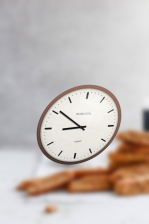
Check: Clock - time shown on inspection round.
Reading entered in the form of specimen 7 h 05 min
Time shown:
8 h 51 min
